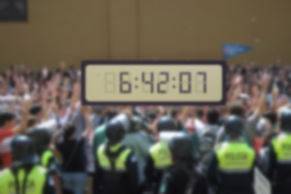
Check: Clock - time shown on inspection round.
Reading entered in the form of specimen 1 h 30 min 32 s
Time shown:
6 h 42 min 07 s
